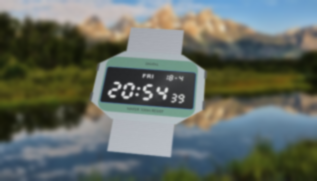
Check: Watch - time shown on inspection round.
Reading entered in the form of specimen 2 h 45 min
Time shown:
20 h 54 min
